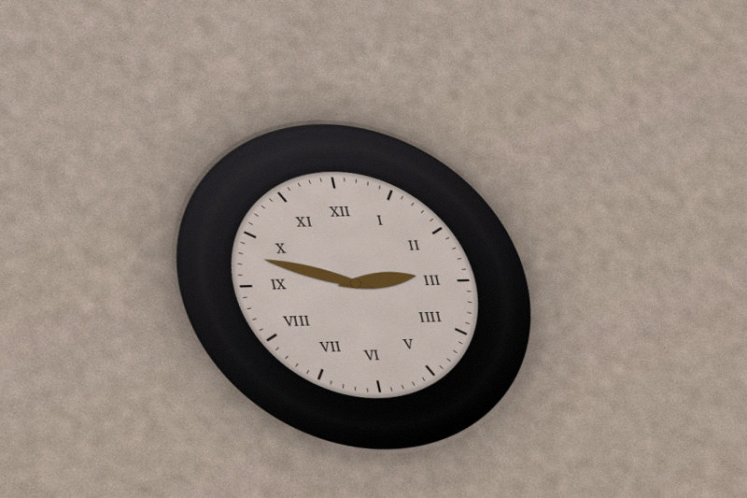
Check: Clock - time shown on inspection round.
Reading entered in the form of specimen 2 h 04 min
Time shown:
2 h 48 min
